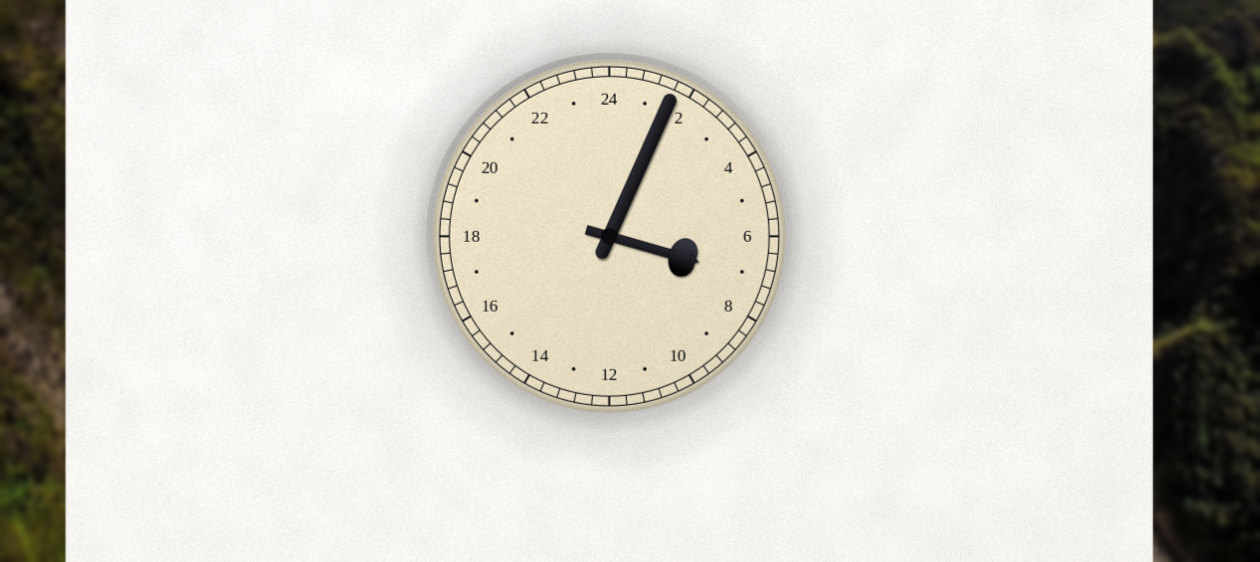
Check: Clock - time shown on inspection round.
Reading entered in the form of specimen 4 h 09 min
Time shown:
7 h 04 min
